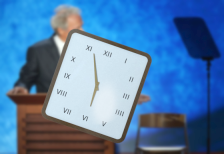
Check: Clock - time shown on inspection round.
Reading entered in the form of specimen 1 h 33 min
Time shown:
5 h 56 min
